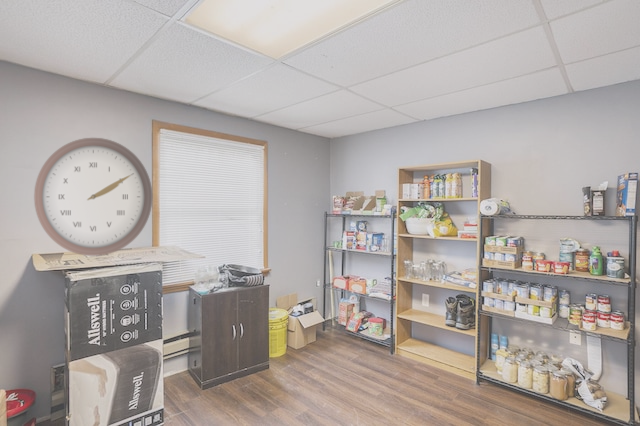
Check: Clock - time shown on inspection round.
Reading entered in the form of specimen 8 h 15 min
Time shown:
2 h 10 min
